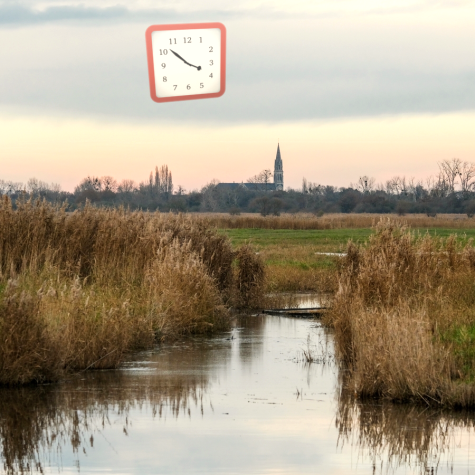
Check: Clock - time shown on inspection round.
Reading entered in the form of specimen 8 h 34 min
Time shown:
3 h 52 min
